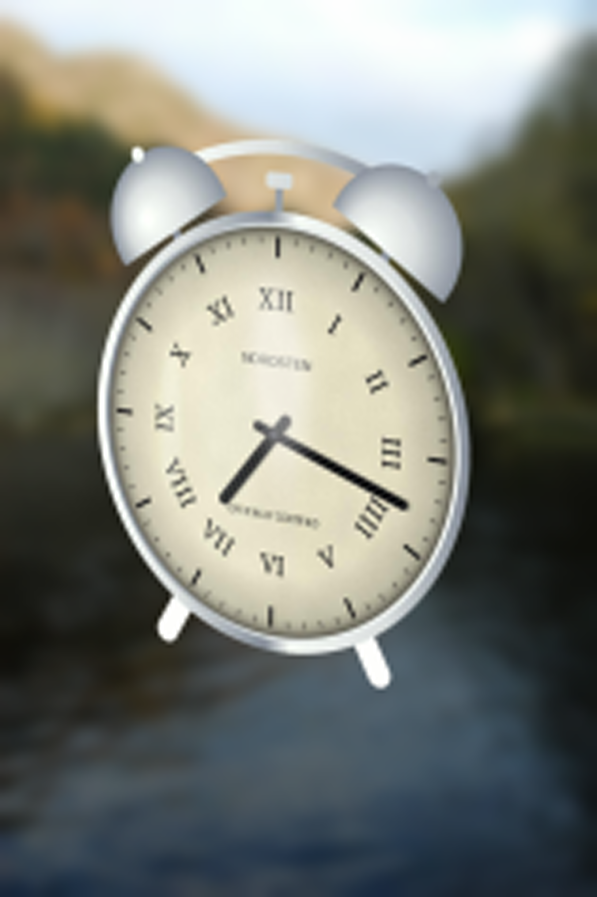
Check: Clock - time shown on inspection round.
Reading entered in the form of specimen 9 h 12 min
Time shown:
7 h 18 min
